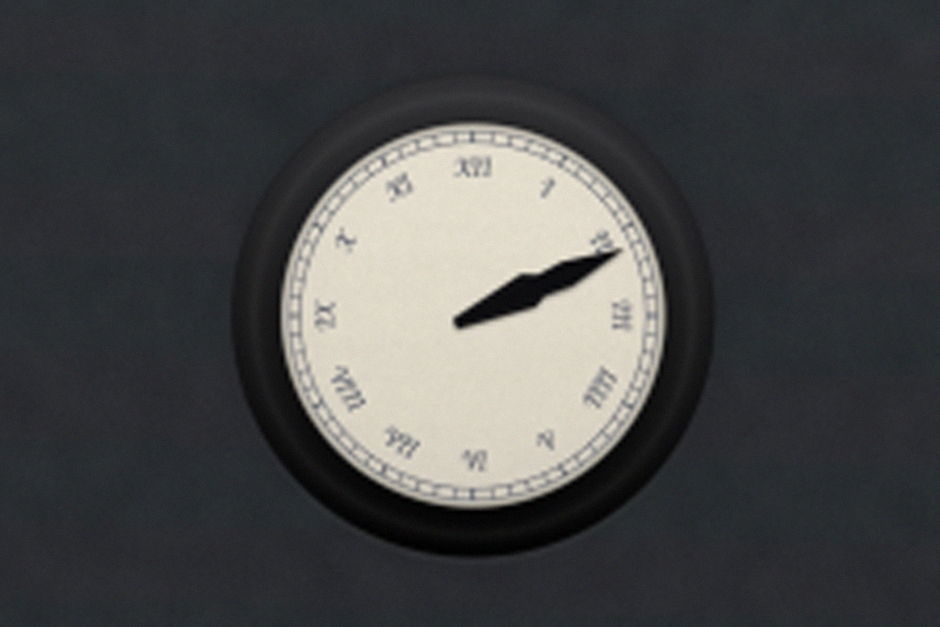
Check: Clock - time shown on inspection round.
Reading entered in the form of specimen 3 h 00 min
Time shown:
2 h 11 min
